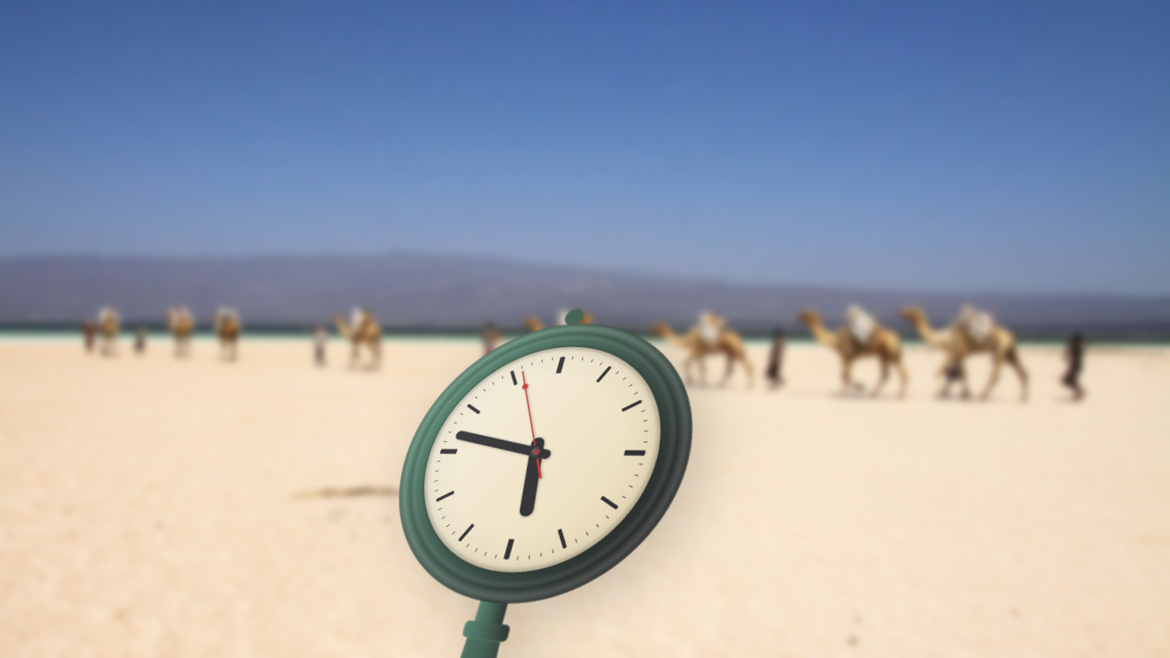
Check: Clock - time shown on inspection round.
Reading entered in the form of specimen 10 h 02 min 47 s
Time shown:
5 h 46 min 56 s
